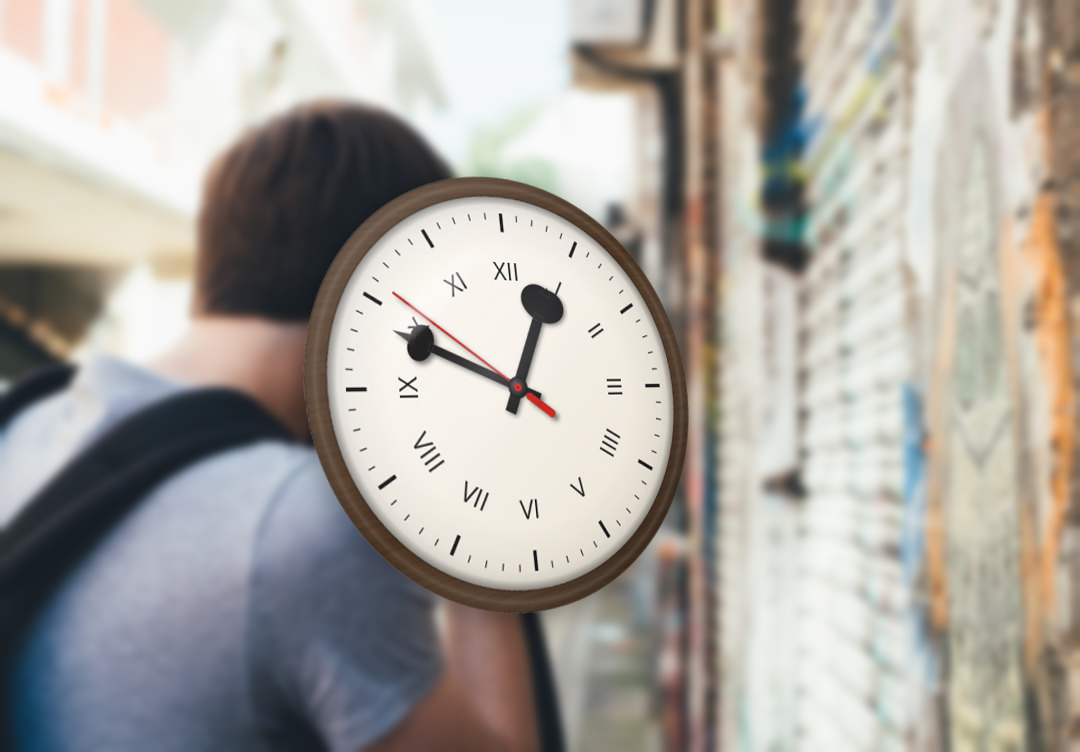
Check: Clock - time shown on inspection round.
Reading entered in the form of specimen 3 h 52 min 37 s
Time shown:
12 h 48 min 51 s
